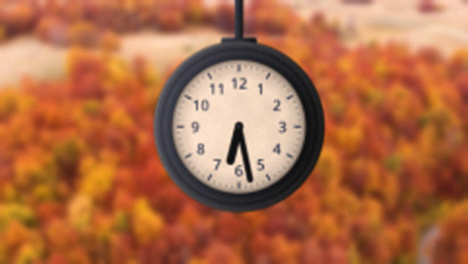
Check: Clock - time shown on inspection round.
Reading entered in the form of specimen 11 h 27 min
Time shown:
6 h 28 min
